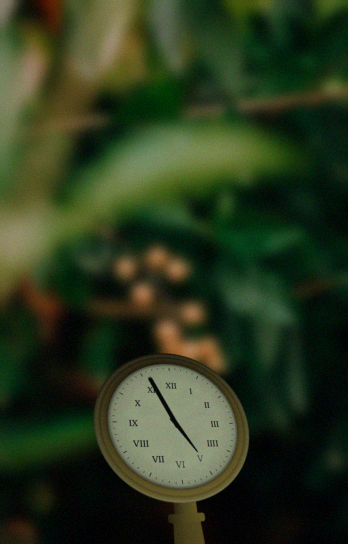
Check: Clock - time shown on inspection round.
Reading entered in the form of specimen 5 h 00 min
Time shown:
4 h 56 min
